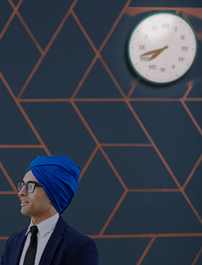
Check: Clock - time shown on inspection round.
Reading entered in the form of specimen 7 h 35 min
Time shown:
7 h 42 min
